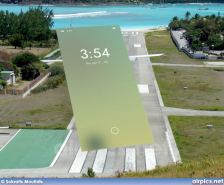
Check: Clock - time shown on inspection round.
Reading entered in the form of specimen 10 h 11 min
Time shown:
3 h 54 min
